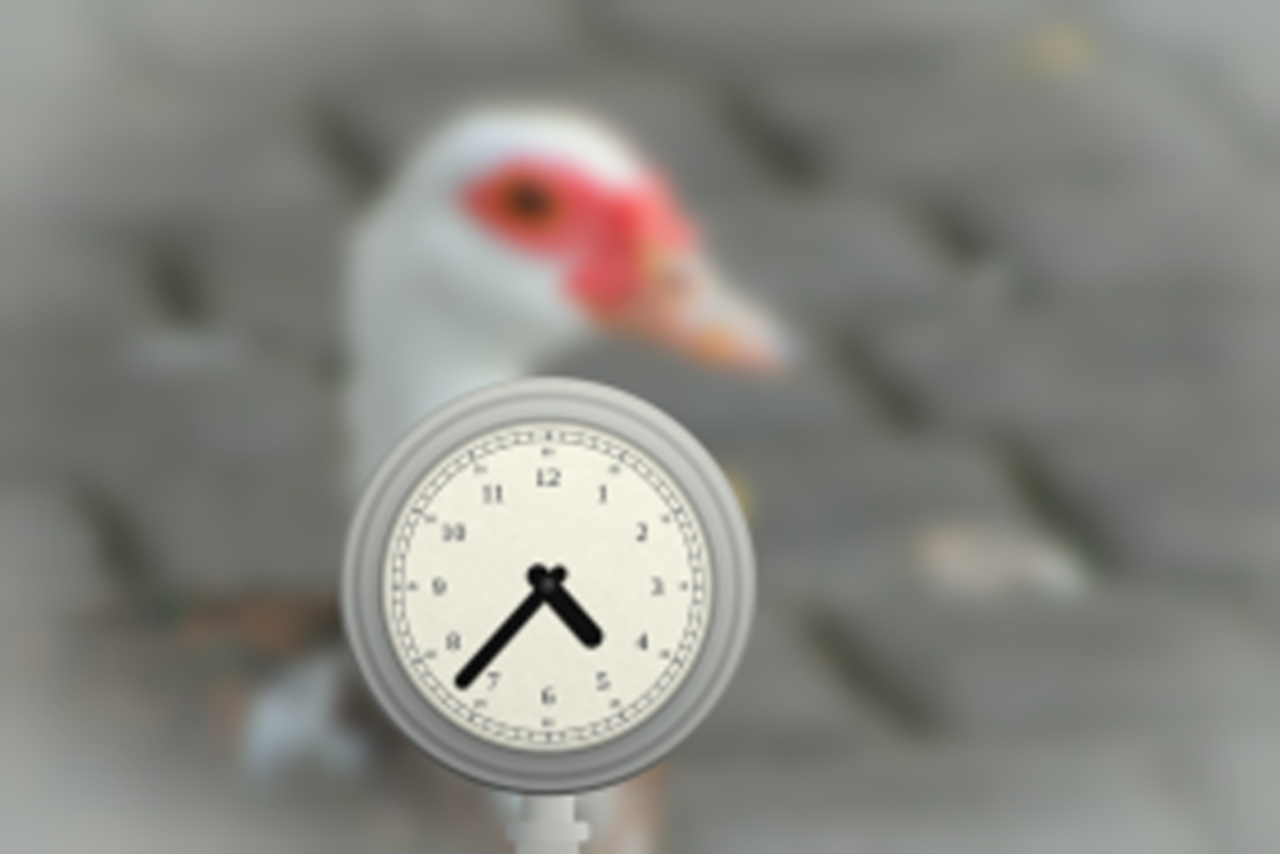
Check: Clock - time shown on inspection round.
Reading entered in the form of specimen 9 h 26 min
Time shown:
4 h 37 min
